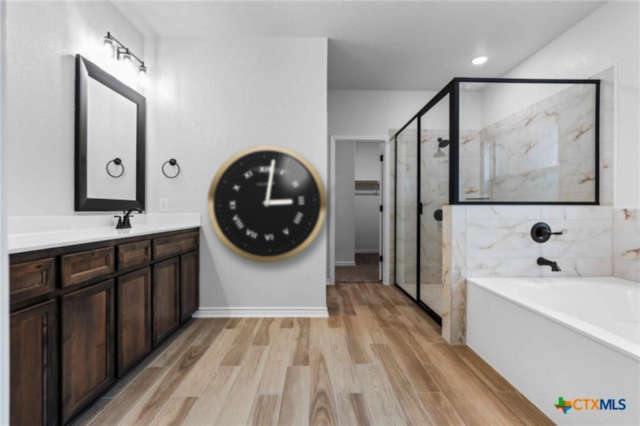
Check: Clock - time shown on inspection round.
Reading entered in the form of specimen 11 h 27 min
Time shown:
3 h 02 min
